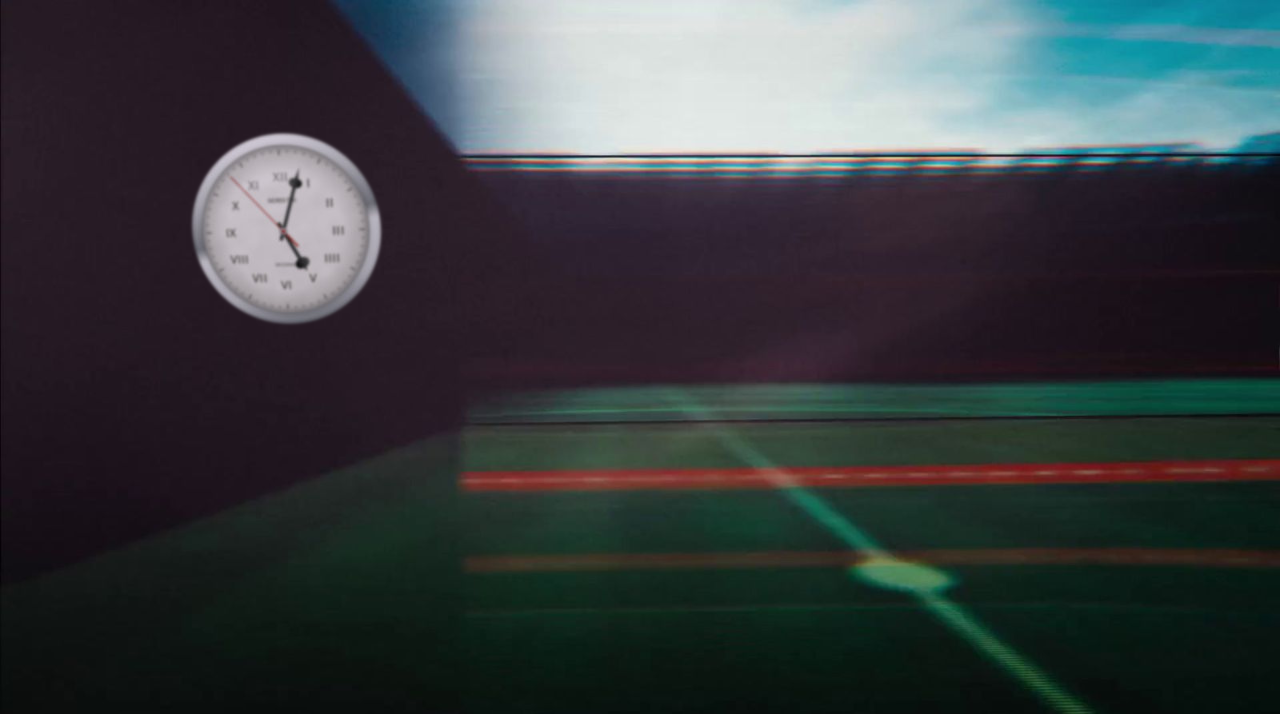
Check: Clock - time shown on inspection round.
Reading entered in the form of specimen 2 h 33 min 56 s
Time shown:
5 h 02 min 53 s
